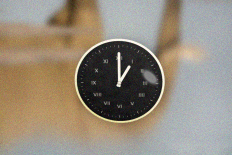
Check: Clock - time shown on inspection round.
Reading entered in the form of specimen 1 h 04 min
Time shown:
1 h 00 min
